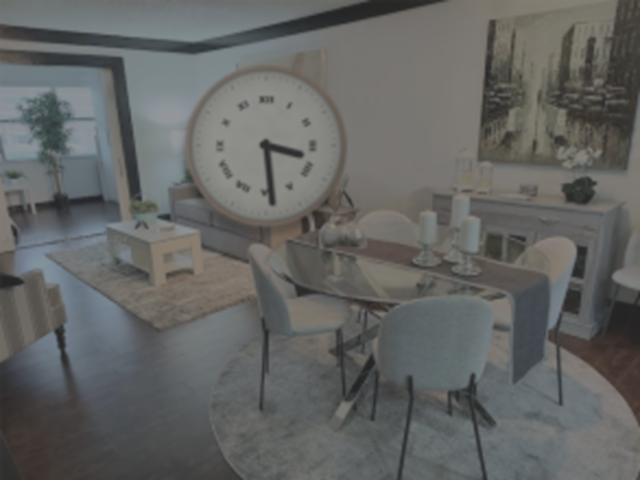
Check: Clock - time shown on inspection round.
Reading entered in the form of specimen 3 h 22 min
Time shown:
3 h 29 min
